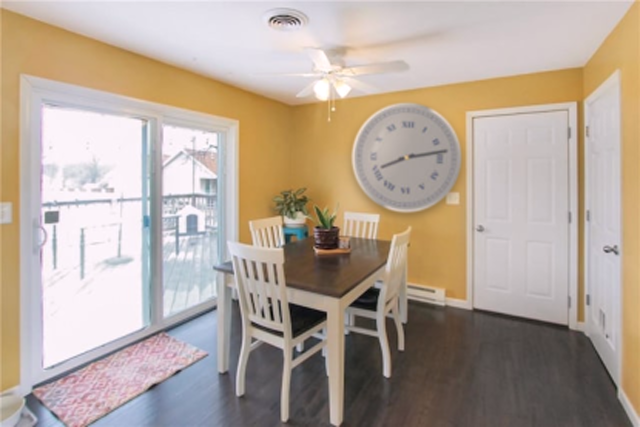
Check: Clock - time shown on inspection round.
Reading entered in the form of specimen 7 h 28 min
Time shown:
8 h 13 min
